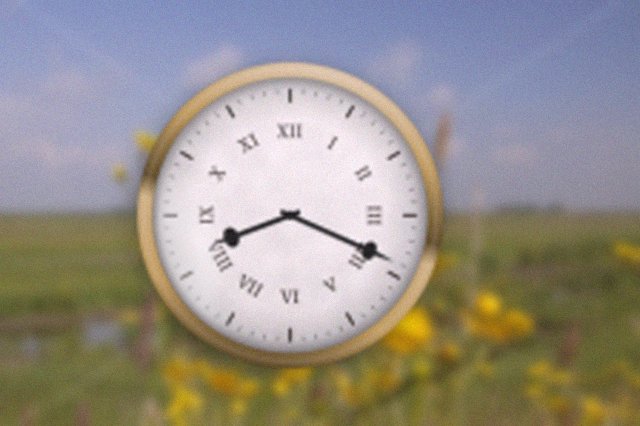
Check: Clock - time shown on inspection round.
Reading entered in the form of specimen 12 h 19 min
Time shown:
8 h 19 min
